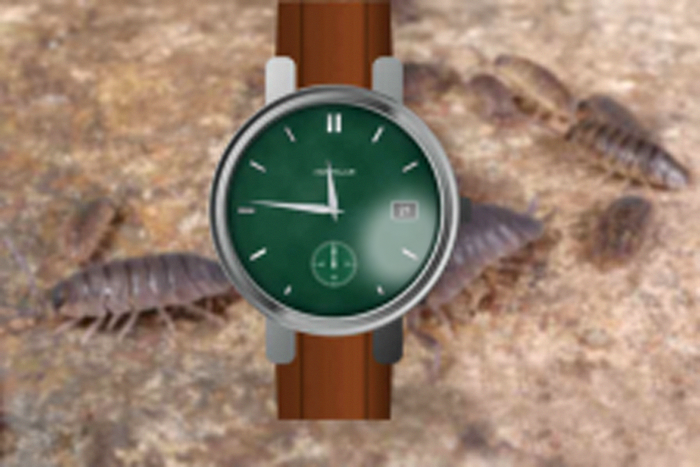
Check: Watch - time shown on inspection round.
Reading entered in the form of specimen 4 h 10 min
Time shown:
11 h 46 min
